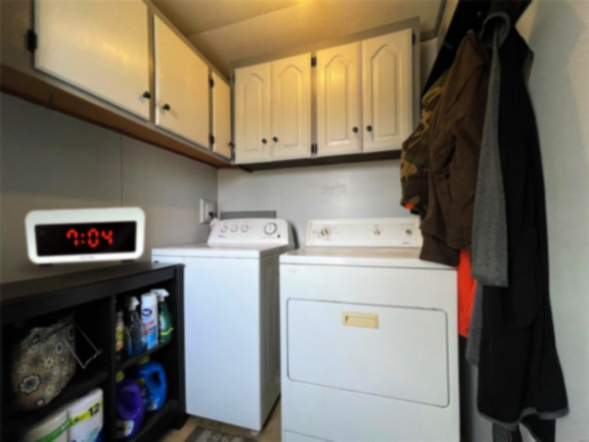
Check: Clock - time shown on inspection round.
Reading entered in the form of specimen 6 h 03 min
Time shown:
7 h 04 min
